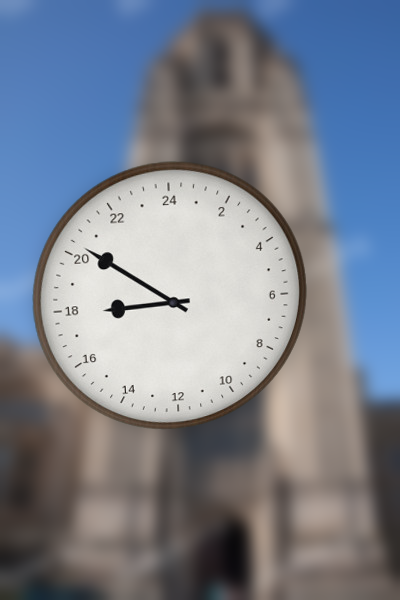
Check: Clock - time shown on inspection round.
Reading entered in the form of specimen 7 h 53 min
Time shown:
17 h 51 min
